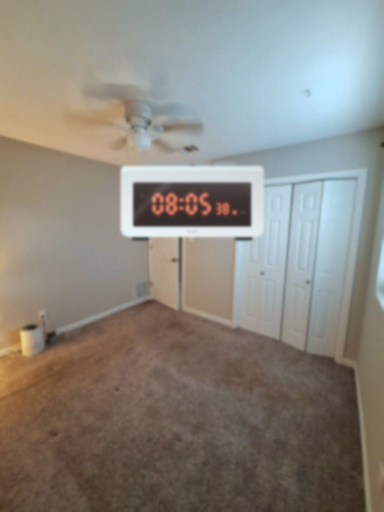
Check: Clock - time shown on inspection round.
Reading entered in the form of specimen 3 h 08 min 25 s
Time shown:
8 h 05 min 38 s
